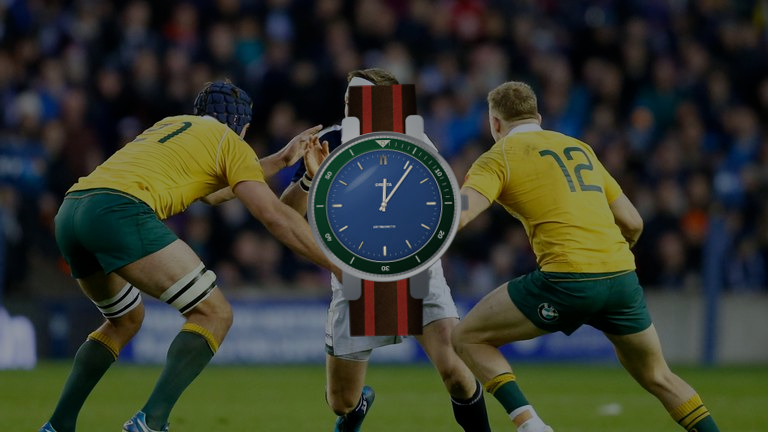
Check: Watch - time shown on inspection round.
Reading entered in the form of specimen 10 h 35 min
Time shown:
12 h 06 min
